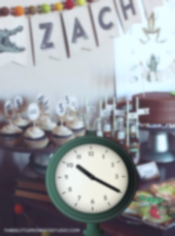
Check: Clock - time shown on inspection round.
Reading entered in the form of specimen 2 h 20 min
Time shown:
10 h 20 min
